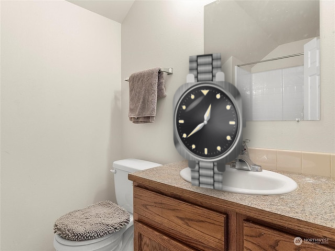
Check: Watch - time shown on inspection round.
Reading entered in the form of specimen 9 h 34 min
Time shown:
12 h 39 min
